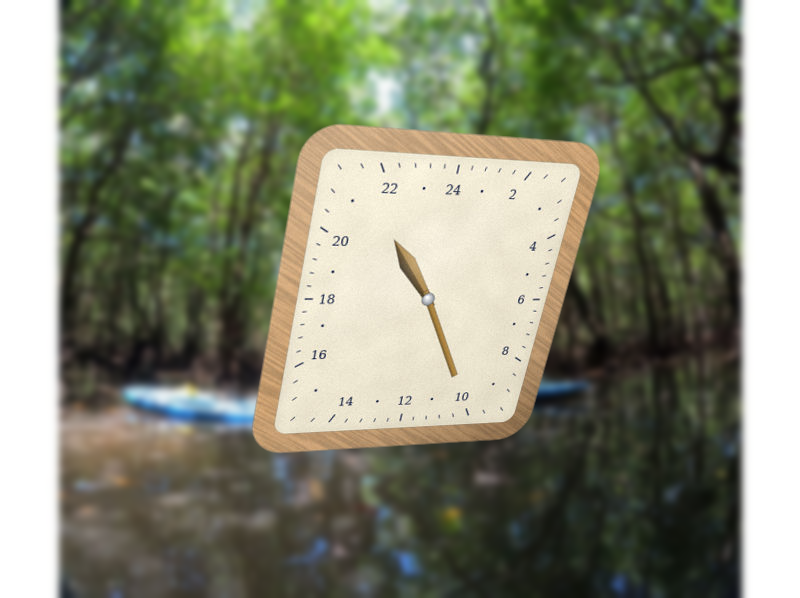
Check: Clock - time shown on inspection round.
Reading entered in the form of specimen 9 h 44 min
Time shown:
21 h 25 min
